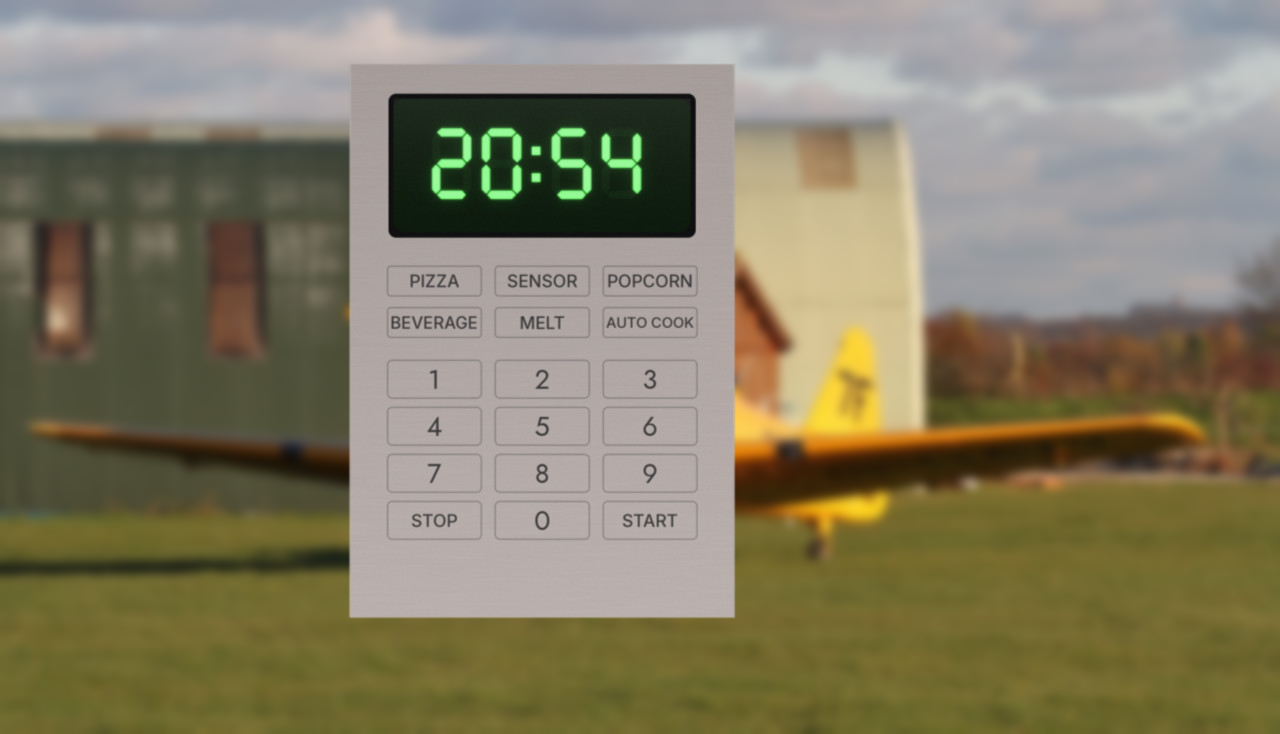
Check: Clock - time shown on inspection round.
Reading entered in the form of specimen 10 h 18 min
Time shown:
20 h 54 min
